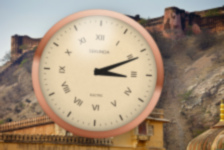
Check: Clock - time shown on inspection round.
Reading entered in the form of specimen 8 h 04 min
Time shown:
3 h 11 min
